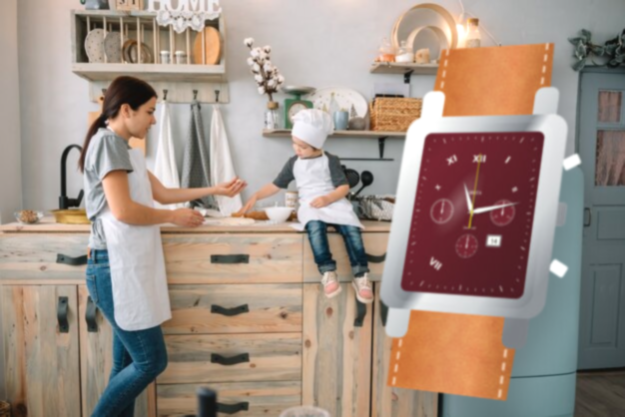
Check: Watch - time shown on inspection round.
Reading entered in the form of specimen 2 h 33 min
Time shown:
11 h 13 min
